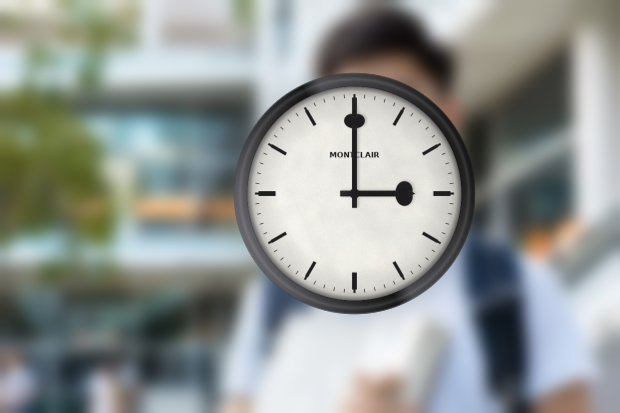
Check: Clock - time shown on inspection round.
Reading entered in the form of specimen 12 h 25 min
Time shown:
3 h 00 min
